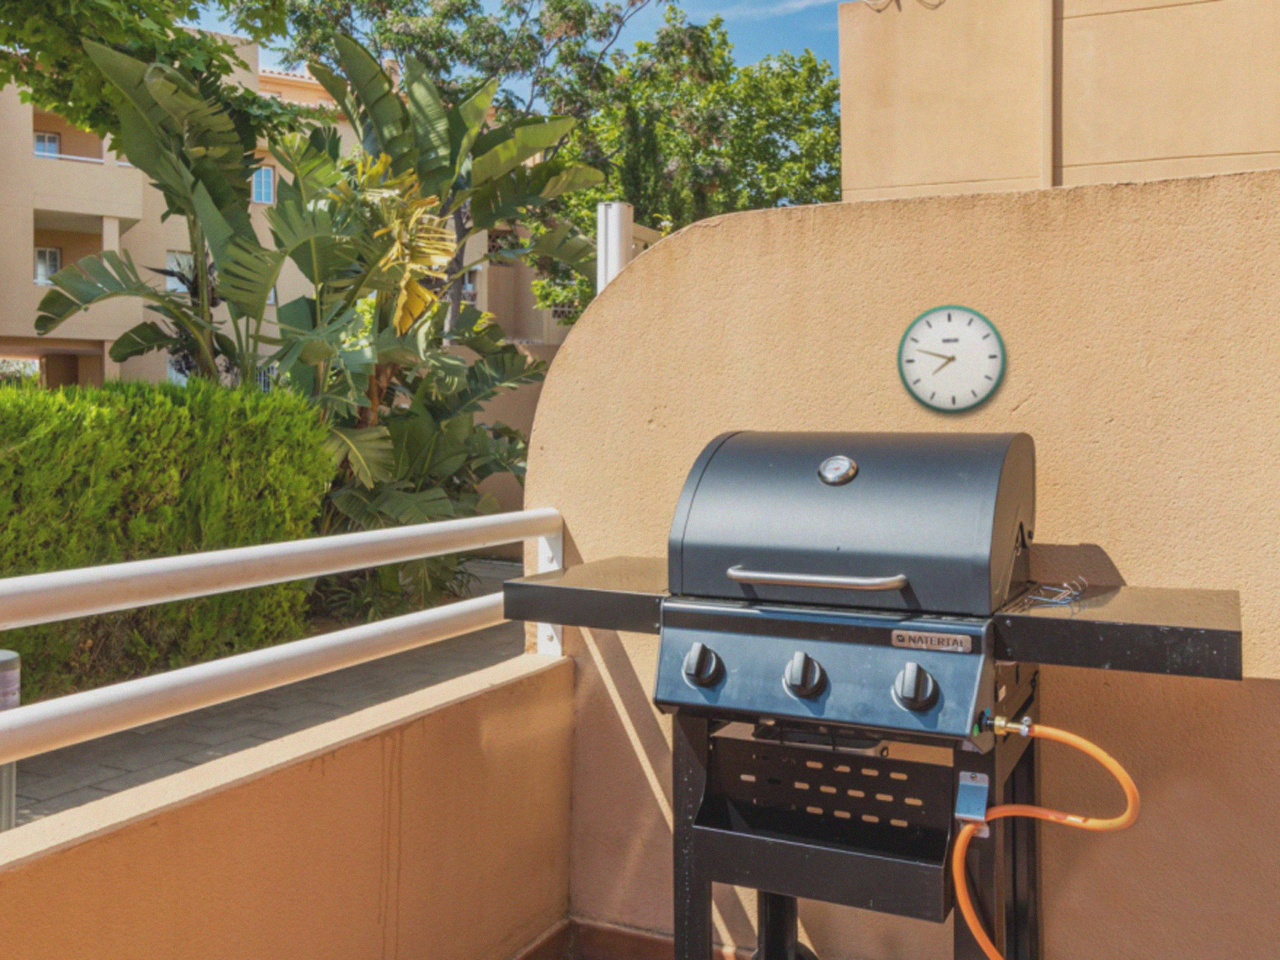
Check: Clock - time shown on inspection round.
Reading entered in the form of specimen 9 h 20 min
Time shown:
7 h 48 min
